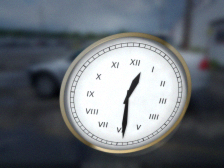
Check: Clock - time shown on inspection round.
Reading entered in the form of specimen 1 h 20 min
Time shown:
12 h 29 min
